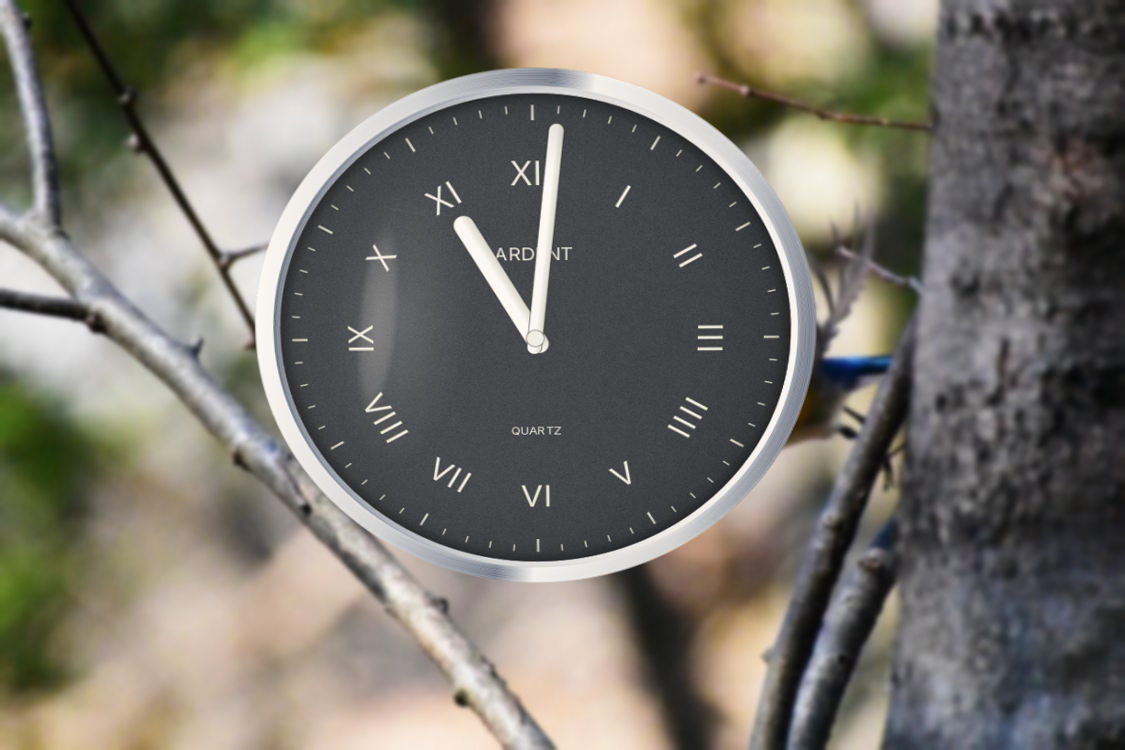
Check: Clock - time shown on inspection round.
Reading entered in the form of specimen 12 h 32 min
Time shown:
11 h 01 min
